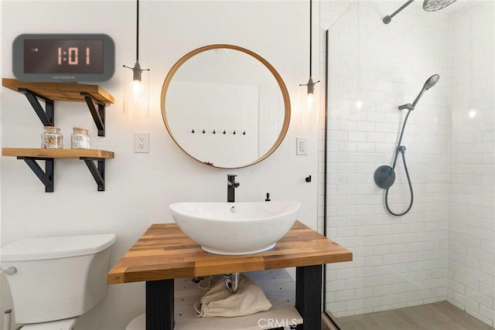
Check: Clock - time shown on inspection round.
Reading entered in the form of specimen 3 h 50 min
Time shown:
1 h 01 min
